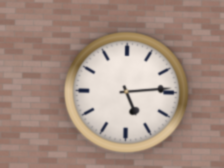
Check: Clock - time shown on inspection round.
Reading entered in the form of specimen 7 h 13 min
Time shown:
5 h 14 min
